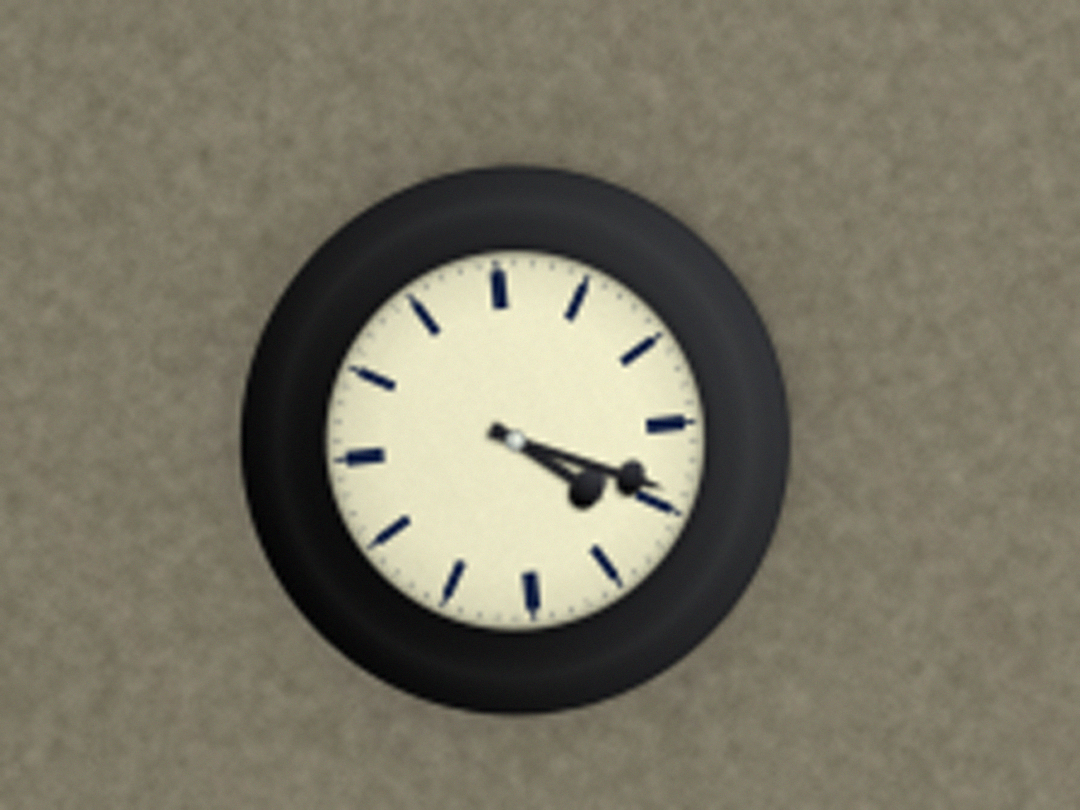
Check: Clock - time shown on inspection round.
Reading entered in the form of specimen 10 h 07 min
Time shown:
4 h 19 min
